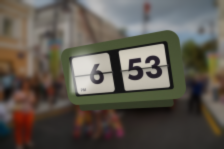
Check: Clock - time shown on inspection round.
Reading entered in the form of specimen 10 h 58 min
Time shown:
6 h 53 min
